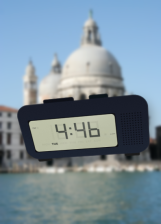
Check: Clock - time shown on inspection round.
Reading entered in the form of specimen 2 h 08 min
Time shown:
4 h 46 min
